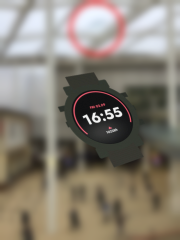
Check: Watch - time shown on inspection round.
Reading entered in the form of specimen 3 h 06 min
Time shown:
16 h 55 min
